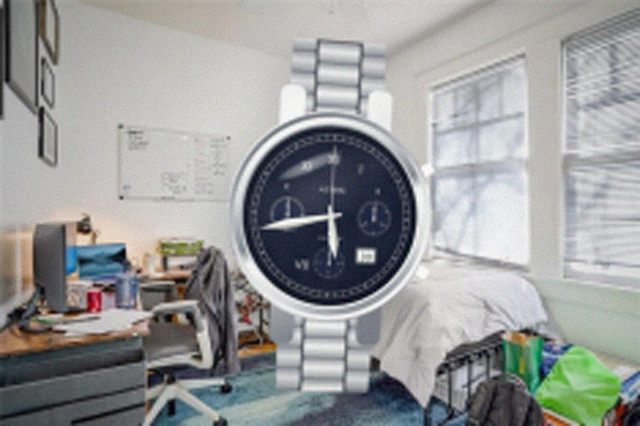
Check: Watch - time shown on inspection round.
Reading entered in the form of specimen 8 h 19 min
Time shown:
5 h 43 min
